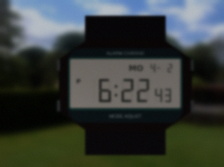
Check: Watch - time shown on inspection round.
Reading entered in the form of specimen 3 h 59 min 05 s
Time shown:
6 h 22 min 43 s
